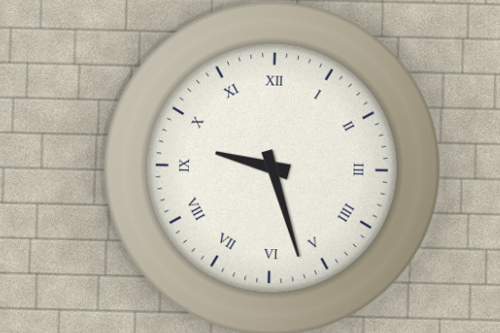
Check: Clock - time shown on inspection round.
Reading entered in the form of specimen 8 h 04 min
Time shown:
9 h 27 min
